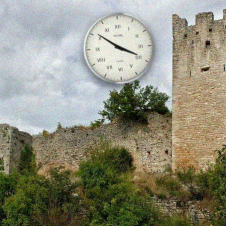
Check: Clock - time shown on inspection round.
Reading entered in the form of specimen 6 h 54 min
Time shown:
3 h 51 min
